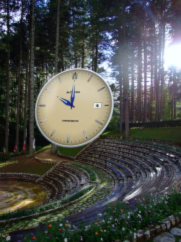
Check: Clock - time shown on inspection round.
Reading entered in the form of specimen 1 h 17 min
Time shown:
10 h 00 min
